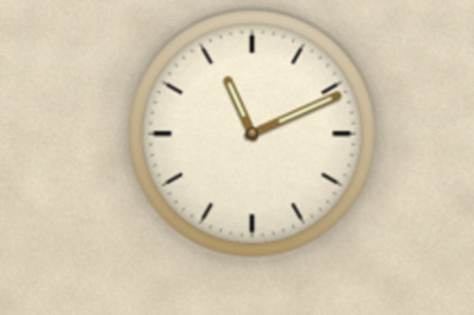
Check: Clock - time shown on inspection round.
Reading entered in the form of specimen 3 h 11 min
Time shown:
11 h 11 min
